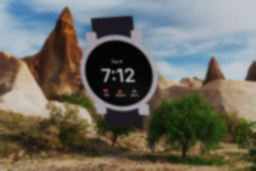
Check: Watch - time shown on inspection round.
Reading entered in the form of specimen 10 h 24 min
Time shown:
7 h 12 min
